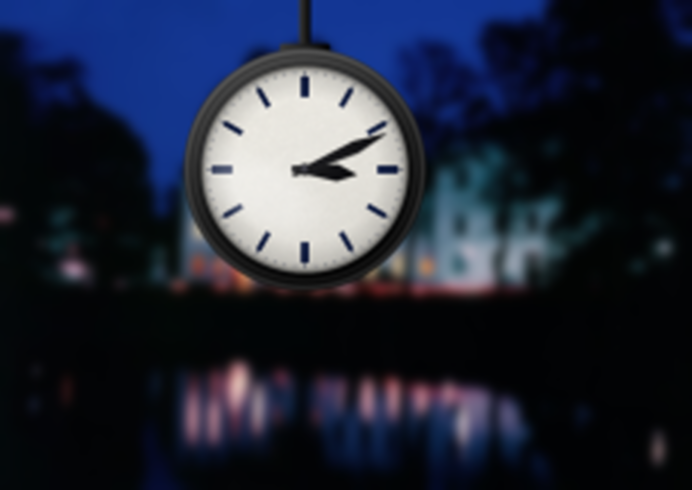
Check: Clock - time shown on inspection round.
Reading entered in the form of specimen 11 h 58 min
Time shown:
3 h 11 min
